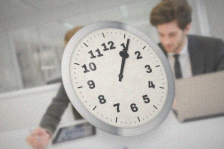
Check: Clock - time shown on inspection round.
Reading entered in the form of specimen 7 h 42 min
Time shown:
1 h 06 min
